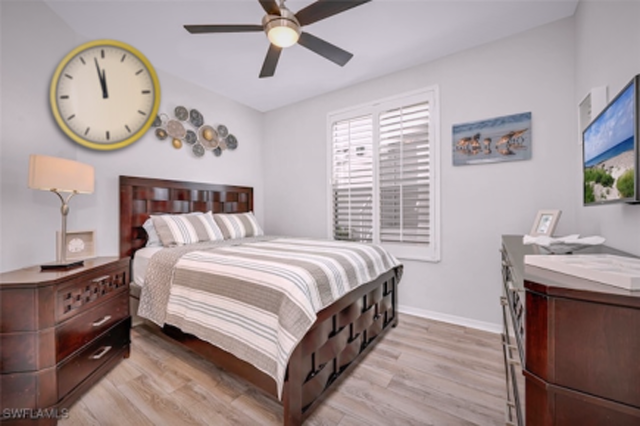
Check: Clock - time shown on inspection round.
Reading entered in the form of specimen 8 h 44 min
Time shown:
11 h 58 min
